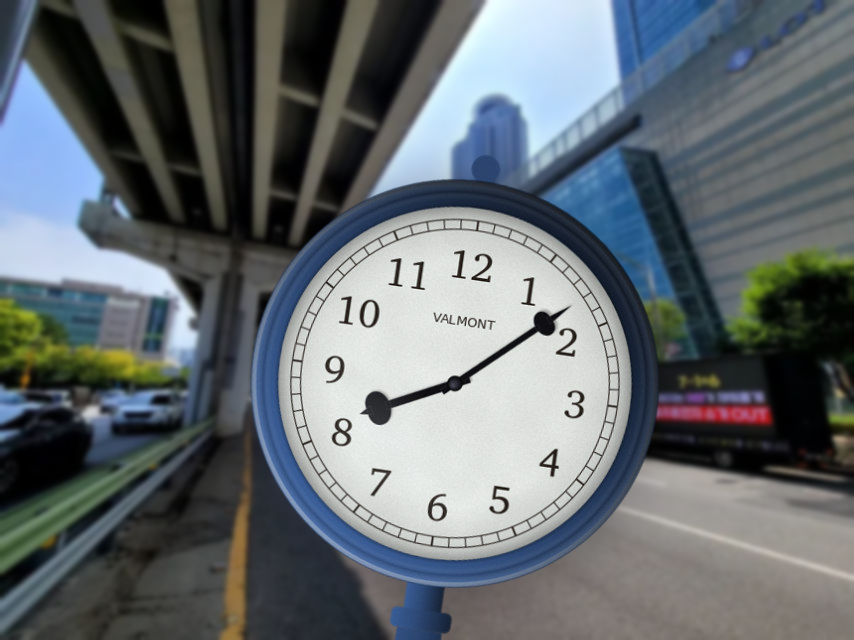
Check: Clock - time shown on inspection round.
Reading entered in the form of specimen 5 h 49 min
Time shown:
8 h 08 min
